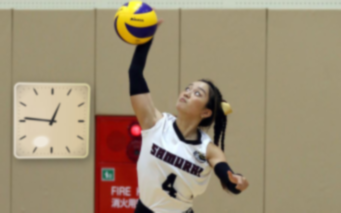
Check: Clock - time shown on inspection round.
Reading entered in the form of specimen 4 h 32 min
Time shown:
12 h 46 min
